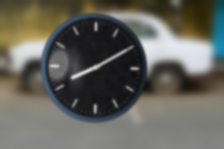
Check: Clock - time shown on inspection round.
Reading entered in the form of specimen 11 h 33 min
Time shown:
8 h 10 min
